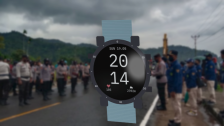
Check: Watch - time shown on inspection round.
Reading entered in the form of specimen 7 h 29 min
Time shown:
20 h 14 min
